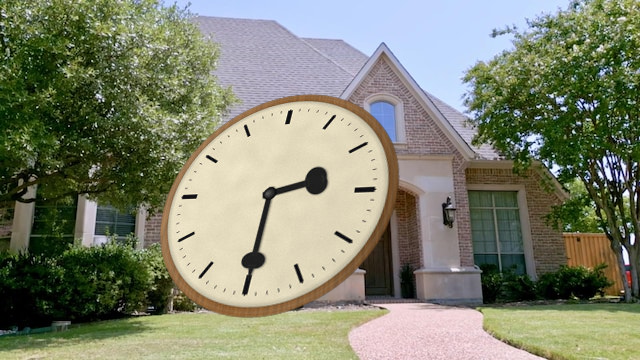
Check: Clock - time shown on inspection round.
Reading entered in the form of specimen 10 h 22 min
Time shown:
2 h 30 min
